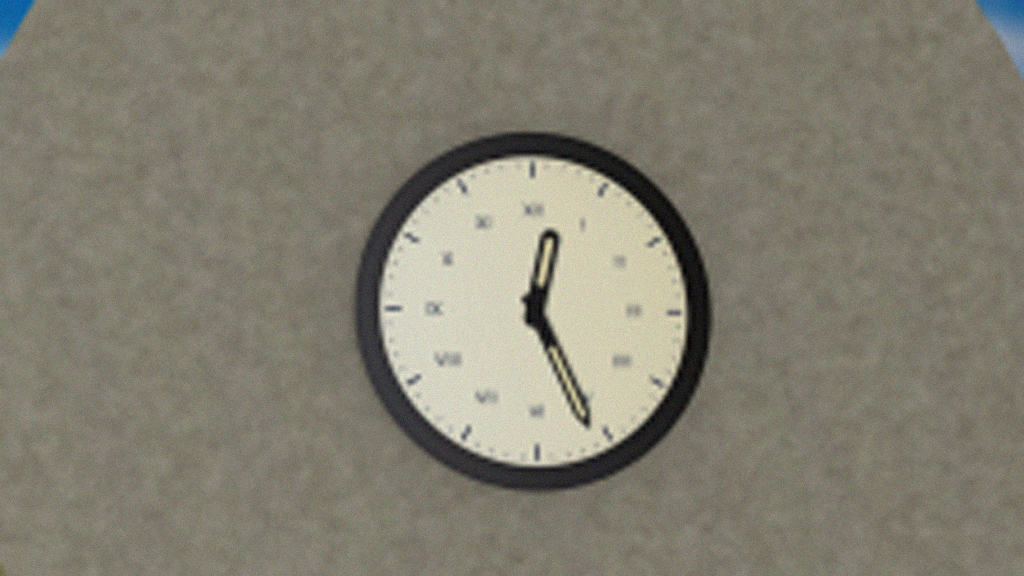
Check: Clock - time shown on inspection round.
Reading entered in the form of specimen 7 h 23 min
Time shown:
12 h 26 min
